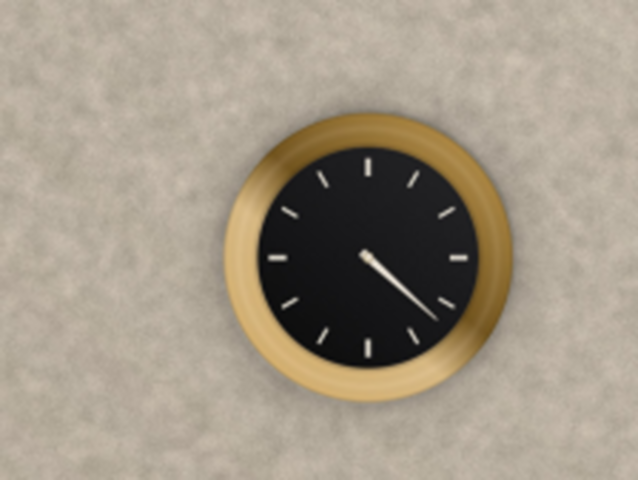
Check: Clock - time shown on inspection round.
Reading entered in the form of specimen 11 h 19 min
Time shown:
4 h 22 min
